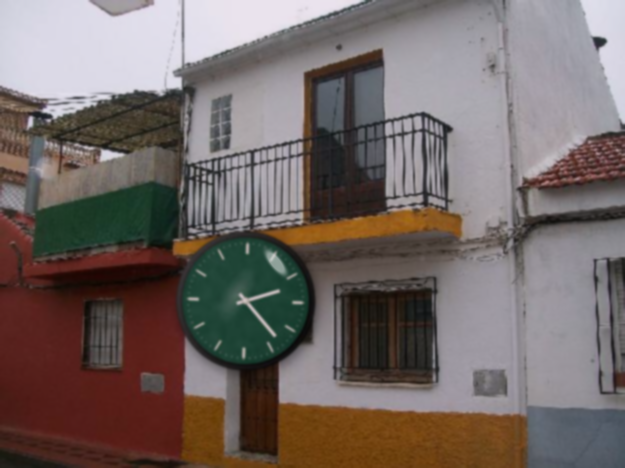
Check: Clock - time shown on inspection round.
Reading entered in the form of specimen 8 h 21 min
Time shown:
2 h 23 min
